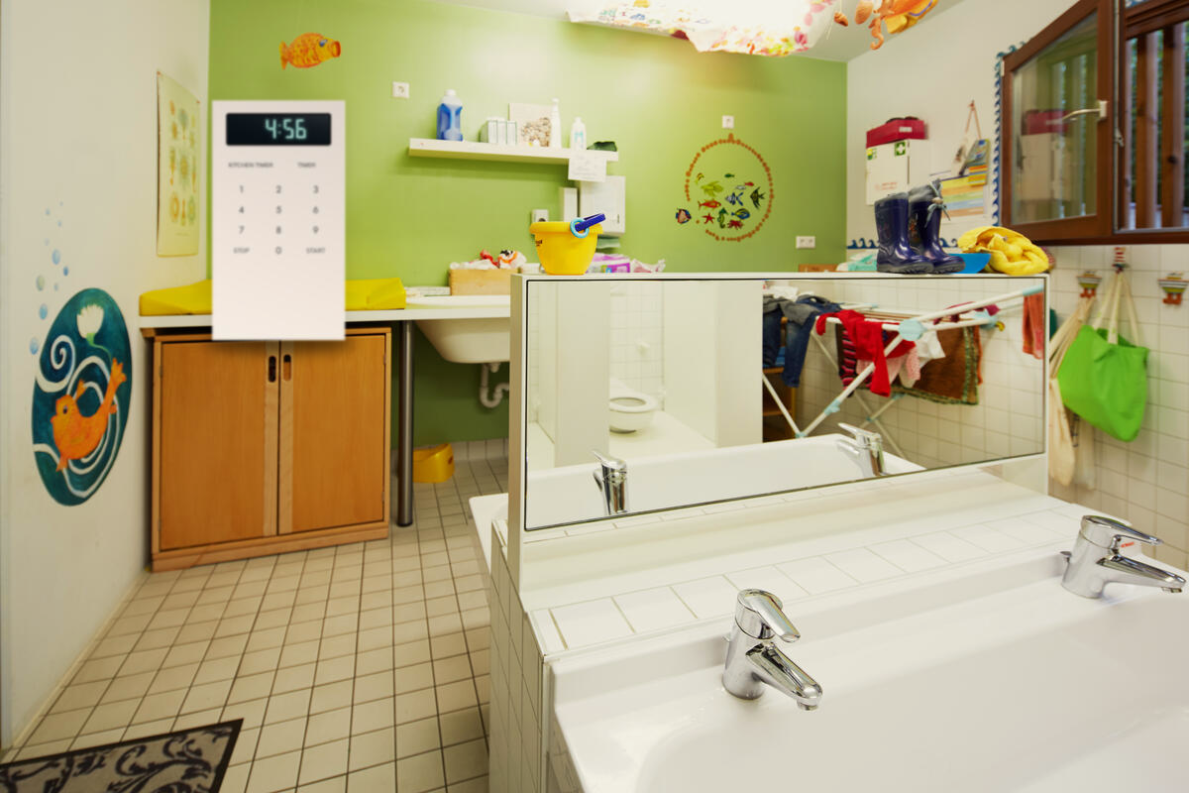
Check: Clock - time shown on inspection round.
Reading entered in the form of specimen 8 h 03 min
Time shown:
4 h 56 min
